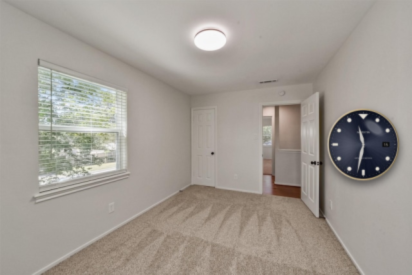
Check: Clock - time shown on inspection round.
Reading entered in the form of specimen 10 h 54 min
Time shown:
11 h 32 min
